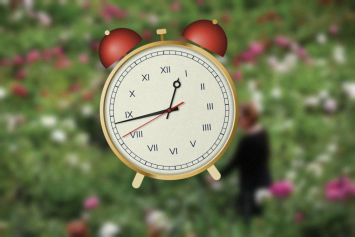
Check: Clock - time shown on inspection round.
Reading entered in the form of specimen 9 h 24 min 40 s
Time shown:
12 h 43 min 41 s
